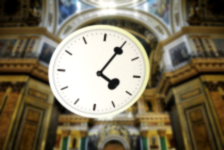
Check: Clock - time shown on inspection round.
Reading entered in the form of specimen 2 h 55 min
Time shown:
4 h 05 min
